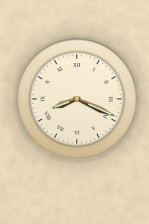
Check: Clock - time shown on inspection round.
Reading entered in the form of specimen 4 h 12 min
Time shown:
8 h 19 min
